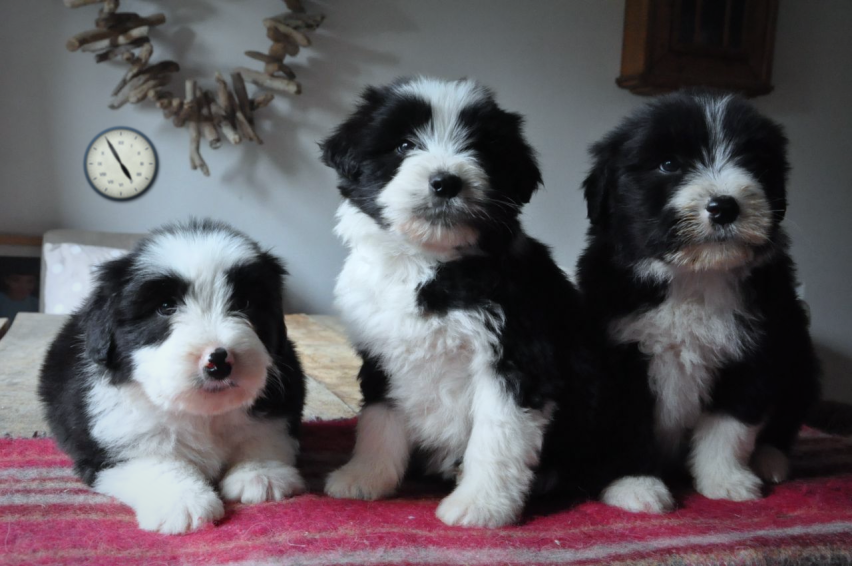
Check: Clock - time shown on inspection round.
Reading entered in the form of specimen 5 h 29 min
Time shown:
4 h 55 min
